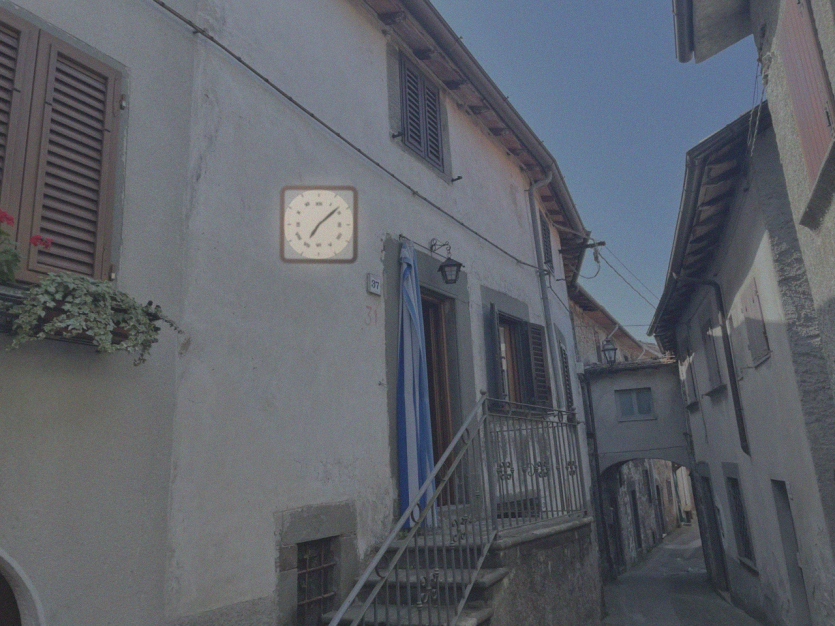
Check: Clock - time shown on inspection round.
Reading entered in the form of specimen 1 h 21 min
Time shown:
7 h 08 min
